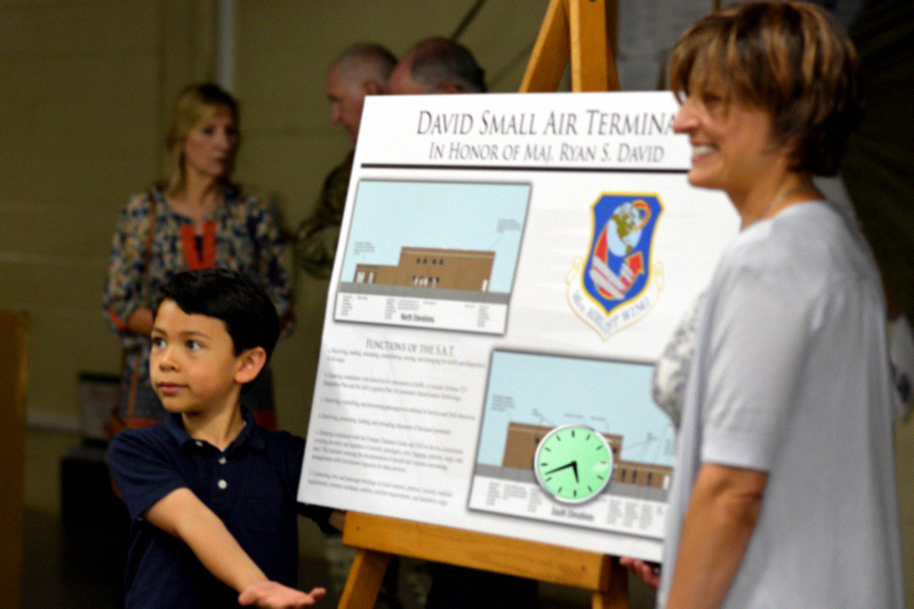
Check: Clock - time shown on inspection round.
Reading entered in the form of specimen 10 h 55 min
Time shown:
5 h 42 min
